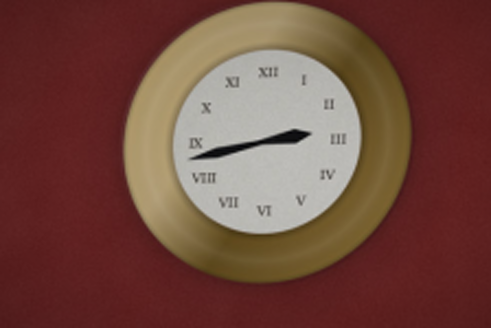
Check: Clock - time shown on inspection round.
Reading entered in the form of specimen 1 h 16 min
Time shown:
2 h 43 min
